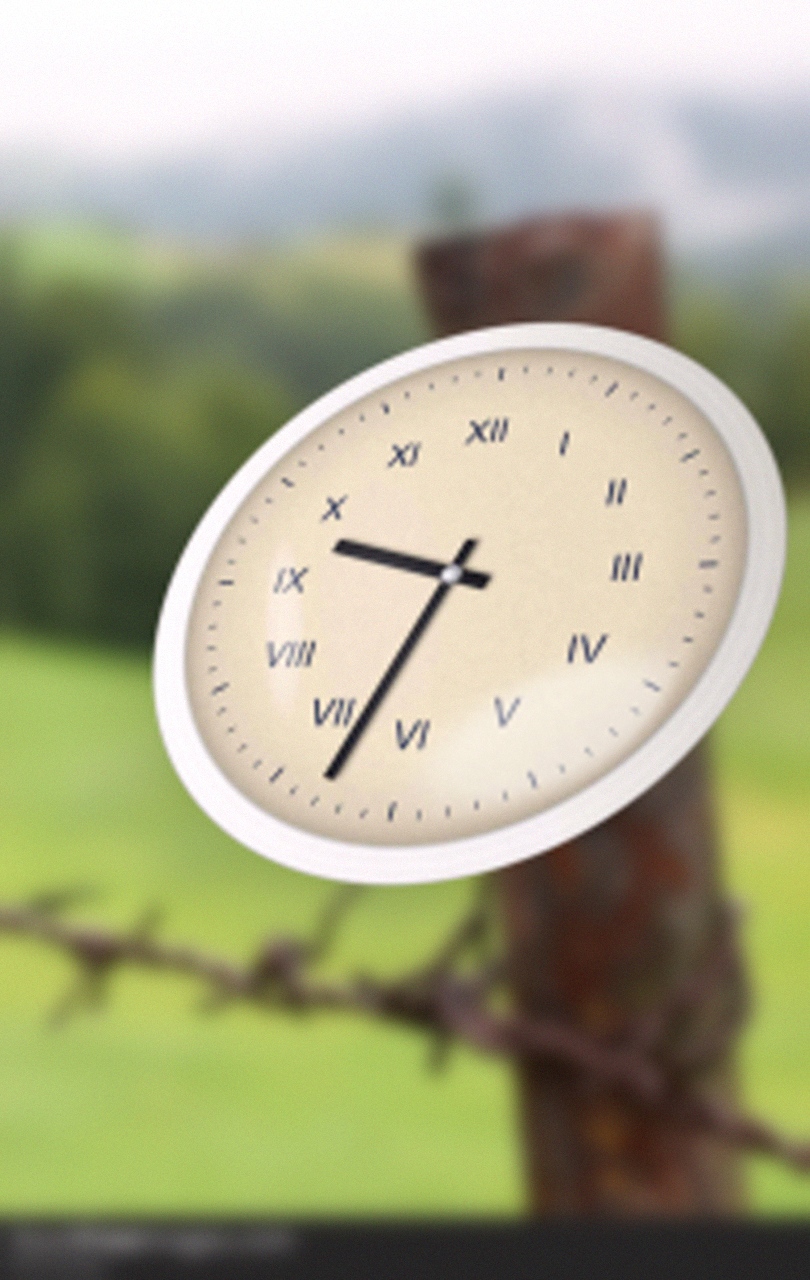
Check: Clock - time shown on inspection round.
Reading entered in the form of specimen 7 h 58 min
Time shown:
9 h 33 min
